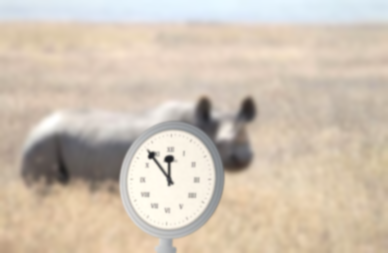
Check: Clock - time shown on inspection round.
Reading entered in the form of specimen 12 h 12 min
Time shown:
11 h 53 min
